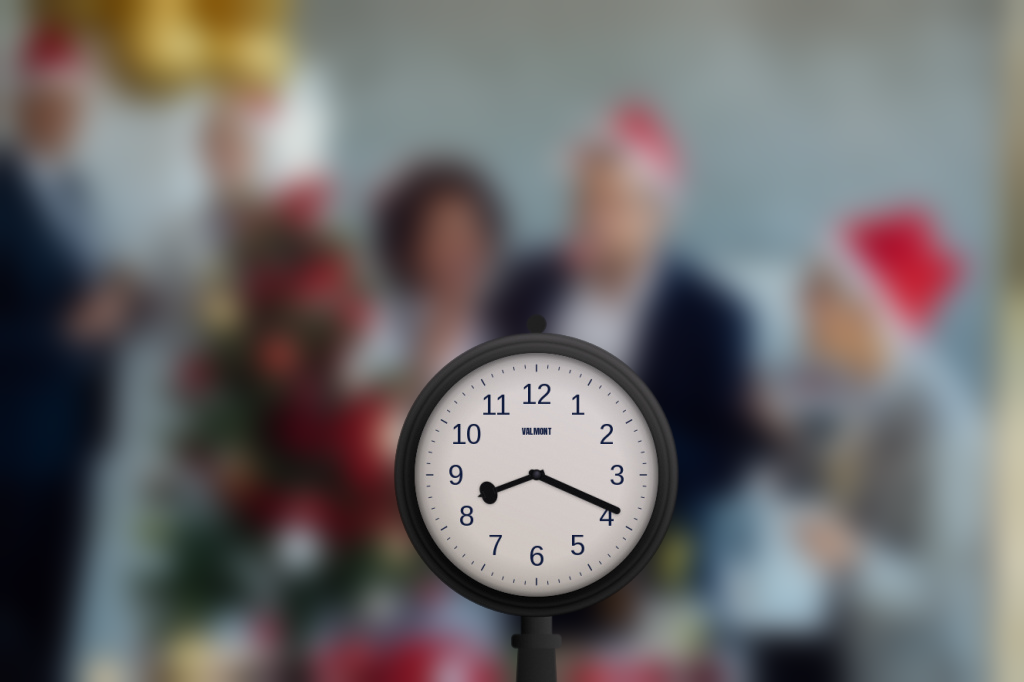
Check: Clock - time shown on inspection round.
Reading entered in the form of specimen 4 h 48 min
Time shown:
8 h 19 min
